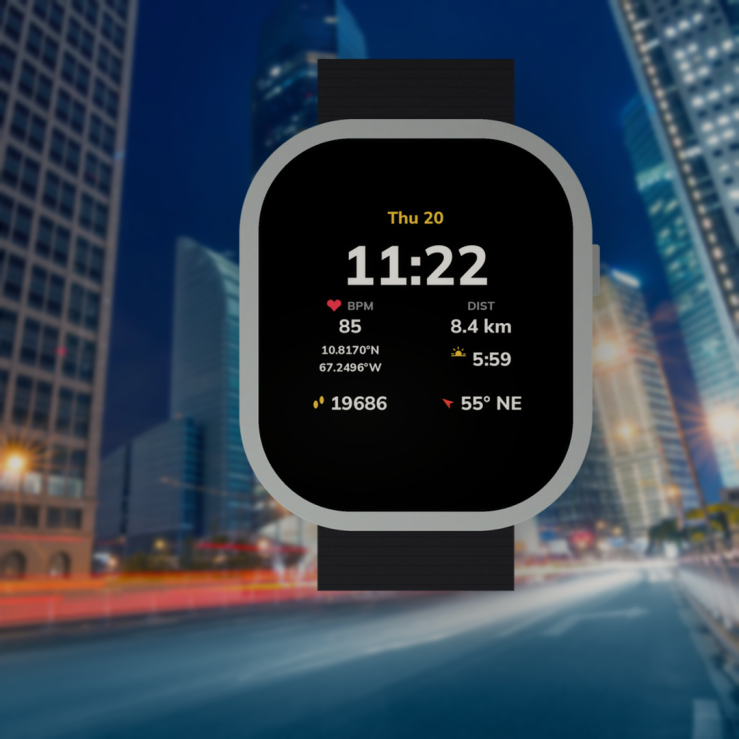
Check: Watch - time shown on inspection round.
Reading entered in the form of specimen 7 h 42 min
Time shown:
11 h 22 min
